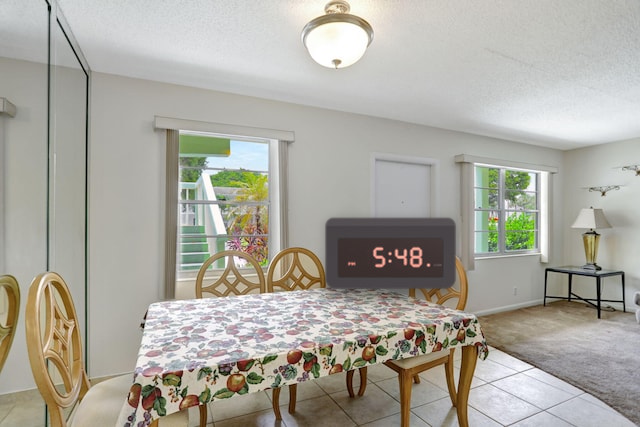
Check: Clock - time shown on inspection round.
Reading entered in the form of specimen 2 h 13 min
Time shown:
5 h 48 min
